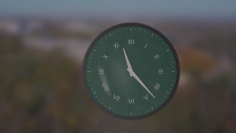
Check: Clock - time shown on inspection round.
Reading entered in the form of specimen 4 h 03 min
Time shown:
11 h 23 min
